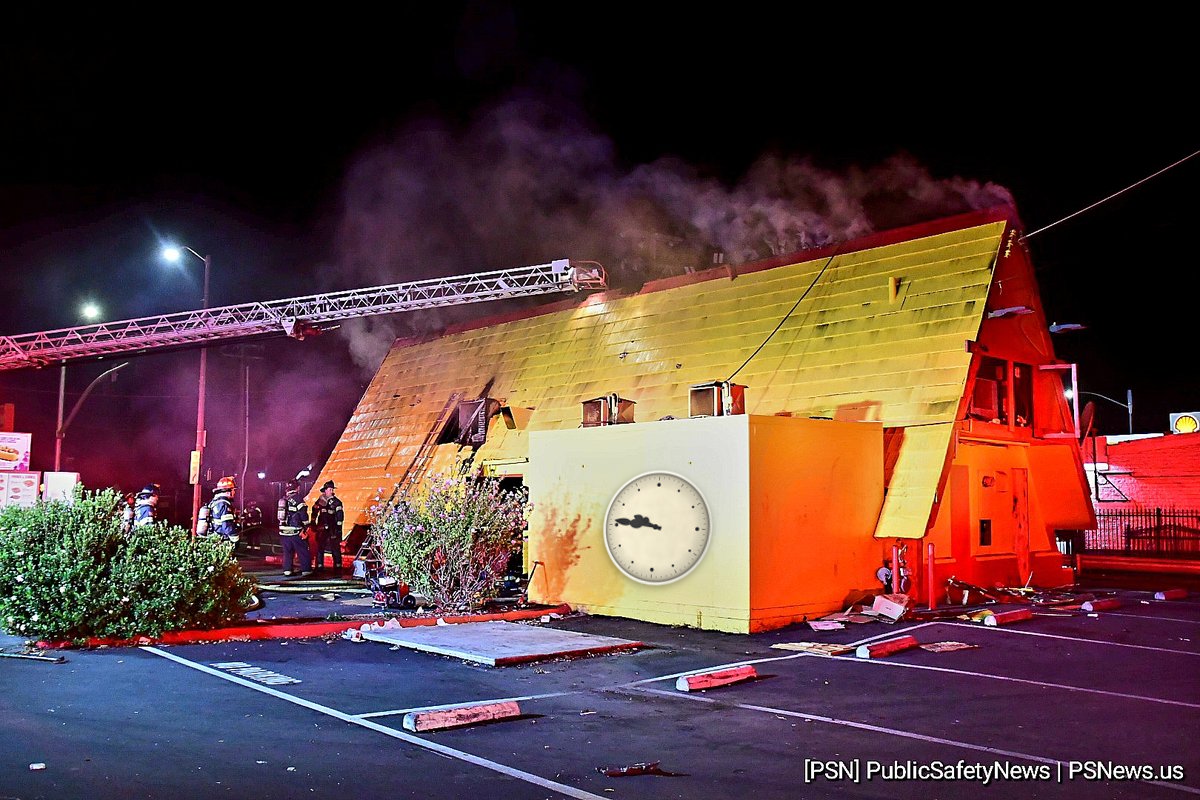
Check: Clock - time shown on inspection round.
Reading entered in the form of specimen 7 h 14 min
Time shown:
9 h 46 min
